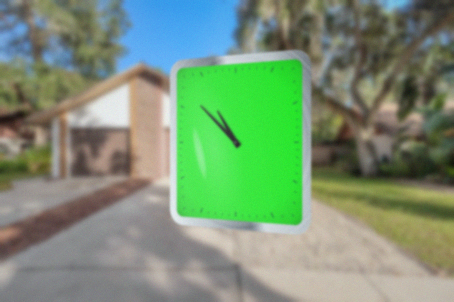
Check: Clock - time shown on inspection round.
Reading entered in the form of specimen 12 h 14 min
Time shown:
10 h 52 min
